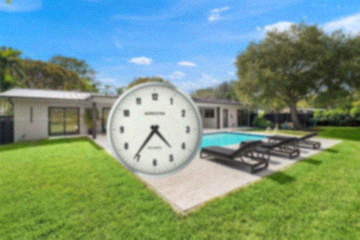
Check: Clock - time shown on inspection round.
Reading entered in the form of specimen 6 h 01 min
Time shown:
4 h 36 min
